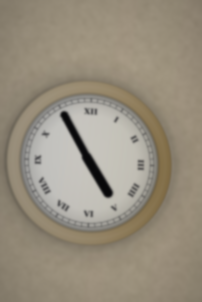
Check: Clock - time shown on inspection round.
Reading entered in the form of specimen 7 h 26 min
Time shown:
4 h 55 min
